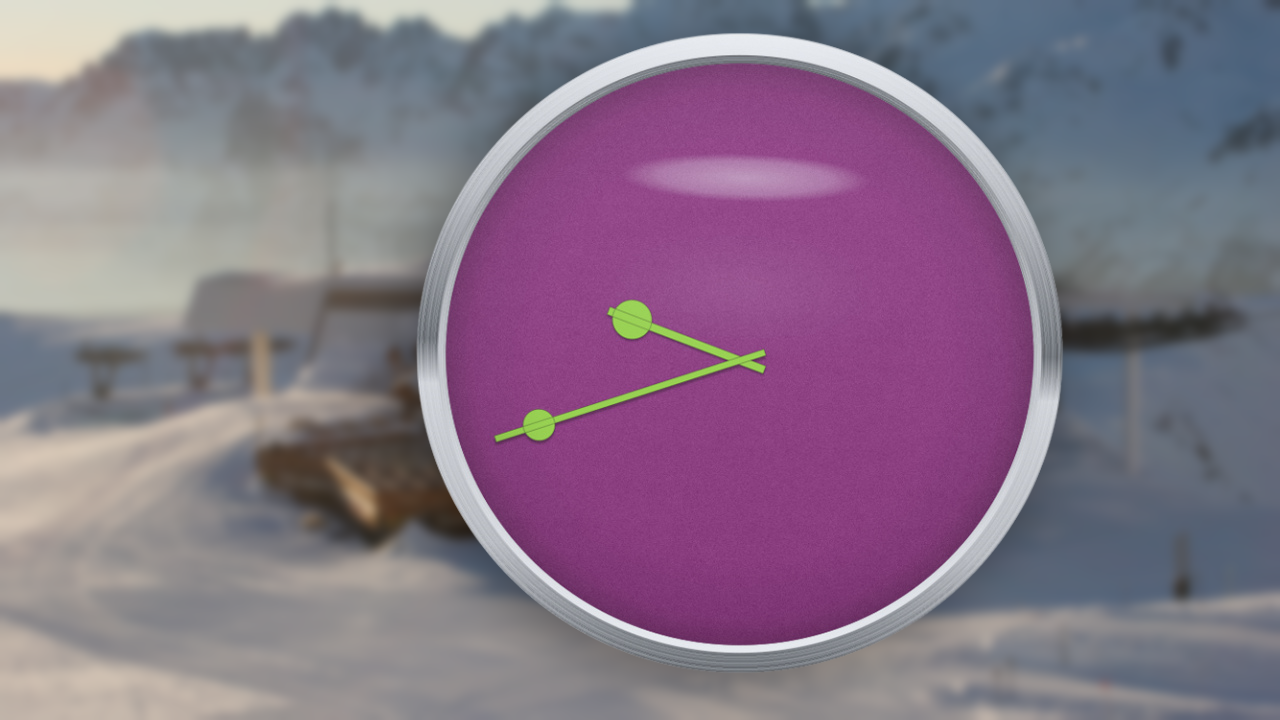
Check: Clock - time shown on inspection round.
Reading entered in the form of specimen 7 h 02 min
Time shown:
9 h 42 min
